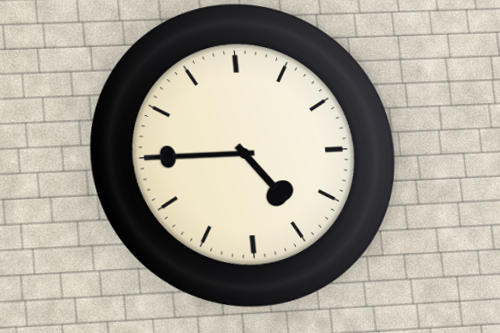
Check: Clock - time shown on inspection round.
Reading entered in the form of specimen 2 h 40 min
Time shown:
4 h 45 min
